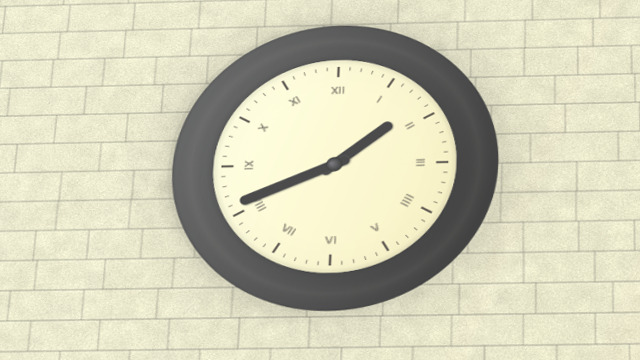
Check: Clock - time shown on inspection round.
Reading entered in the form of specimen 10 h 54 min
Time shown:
1 h 41 min
